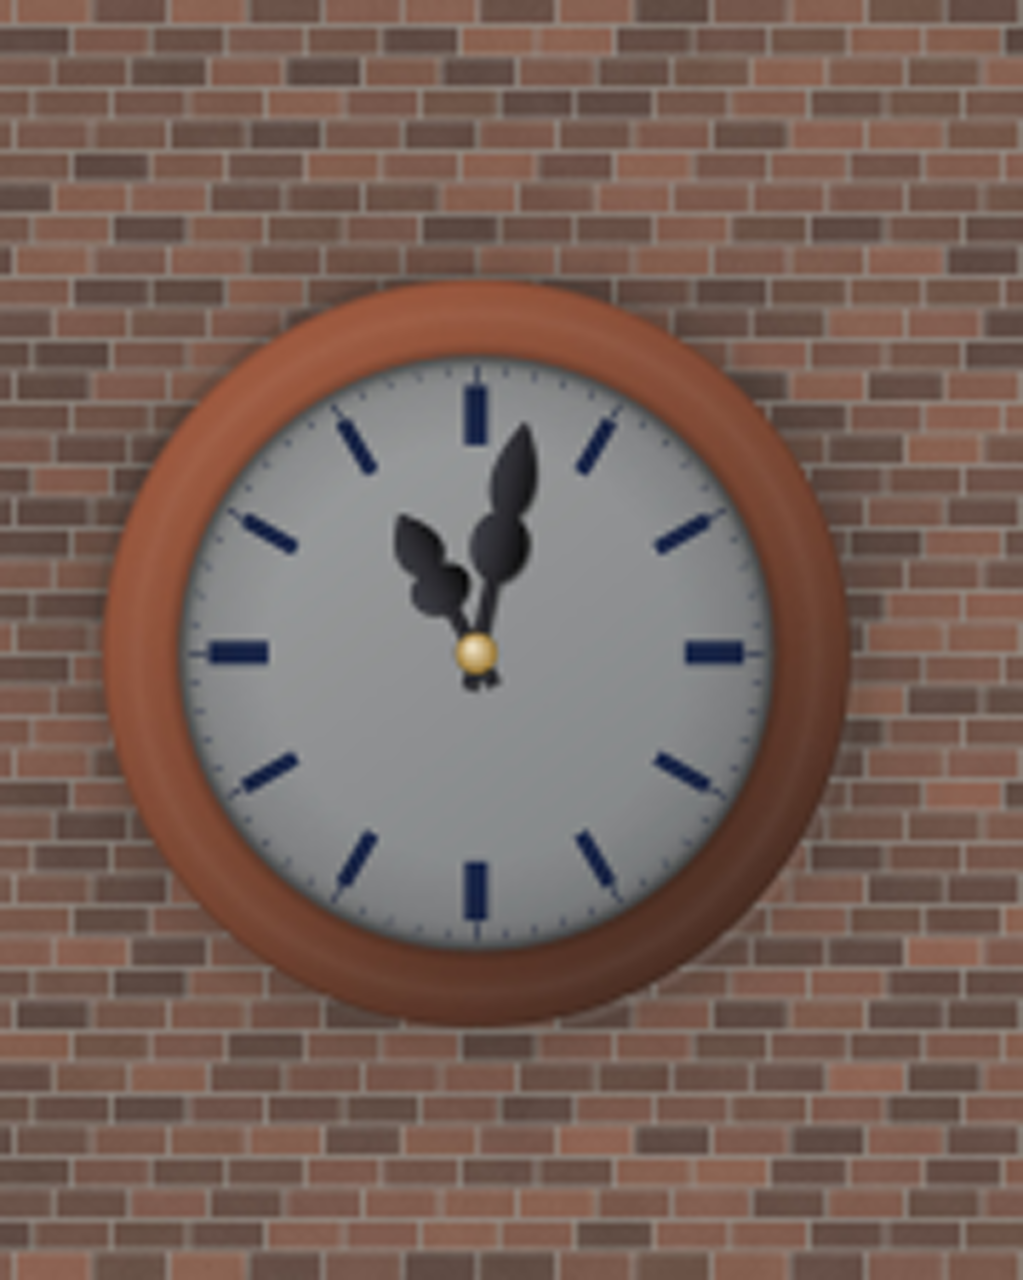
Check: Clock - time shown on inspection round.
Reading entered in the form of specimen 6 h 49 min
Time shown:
11 h 02 min
